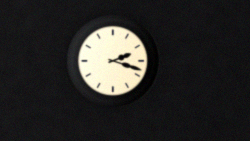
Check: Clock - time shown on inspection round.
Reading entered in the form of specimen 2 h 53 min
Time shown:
2 h 18 min
